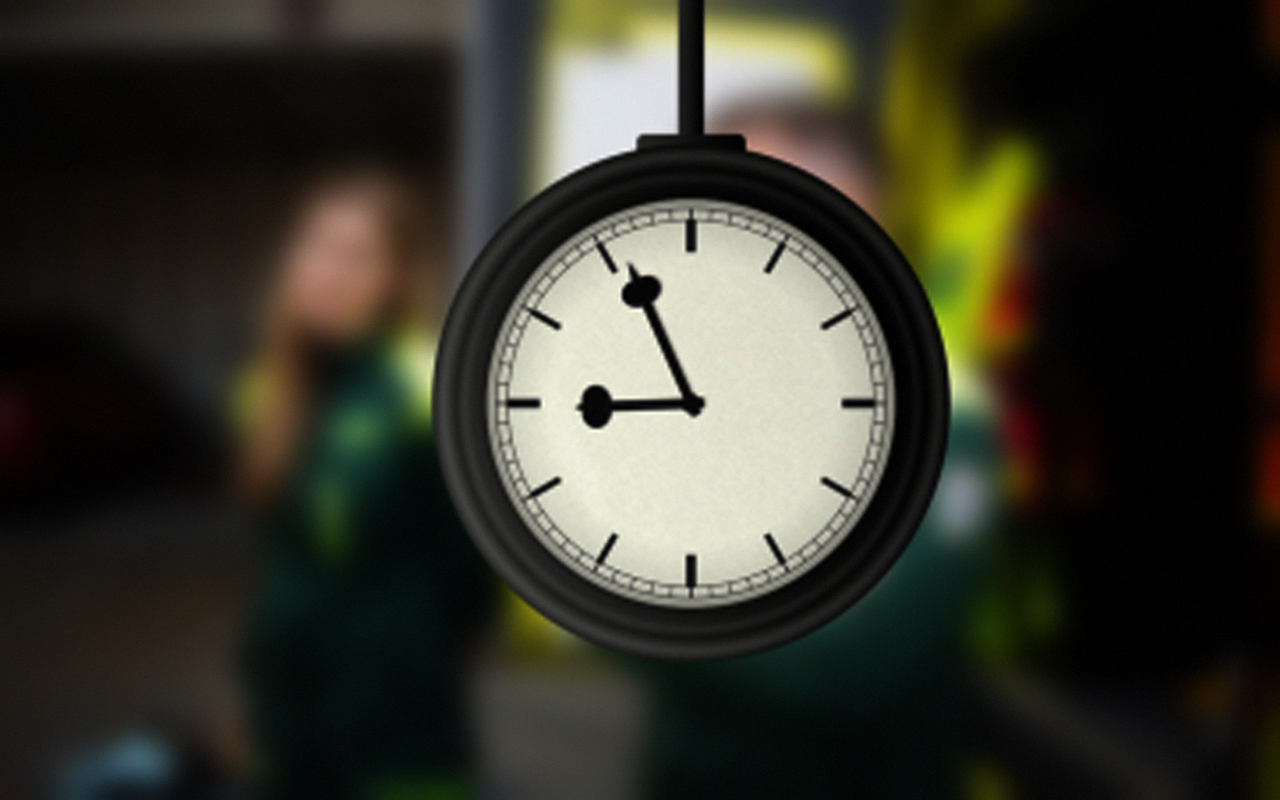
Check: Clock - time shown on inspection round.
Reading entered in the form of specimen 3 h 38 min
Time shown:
8 h 56 min
